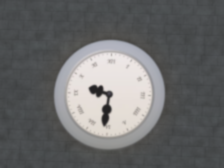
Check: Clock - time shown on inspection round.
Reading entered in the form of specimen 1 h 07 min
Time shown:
9 h 31 min
